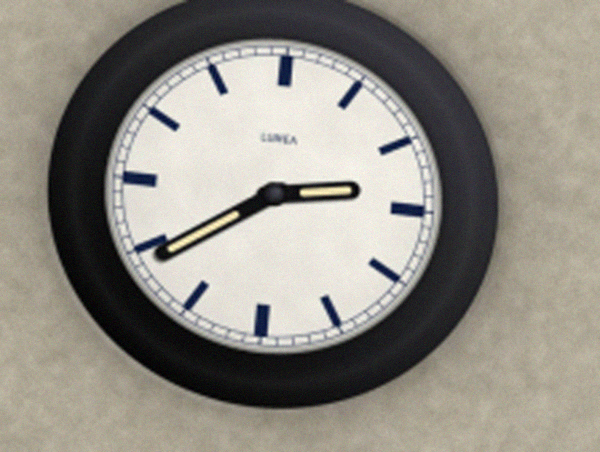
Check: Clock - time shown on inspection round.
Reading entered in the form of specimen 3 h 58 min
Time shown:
2 h 39 min
